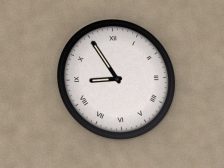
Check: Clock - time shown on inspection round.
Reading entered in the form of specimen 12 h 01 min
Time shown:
8 h 55 min
